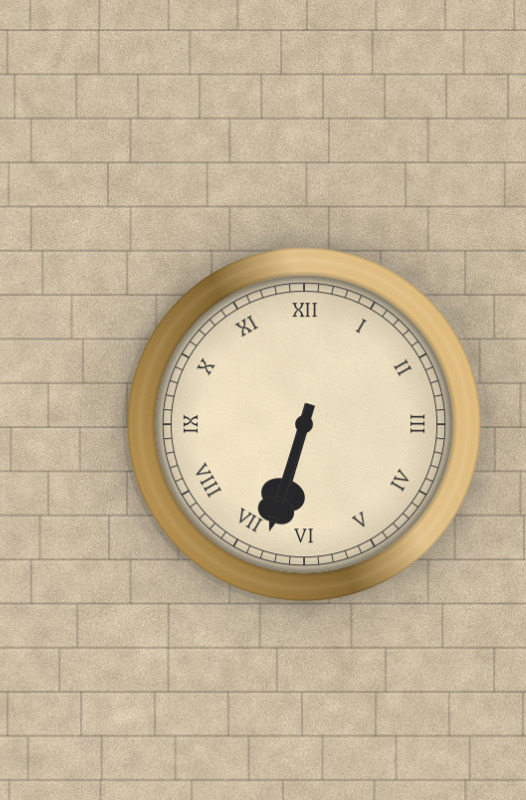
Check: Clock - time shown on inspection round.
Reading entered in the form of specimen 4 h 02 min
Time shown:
6 h 33 min
